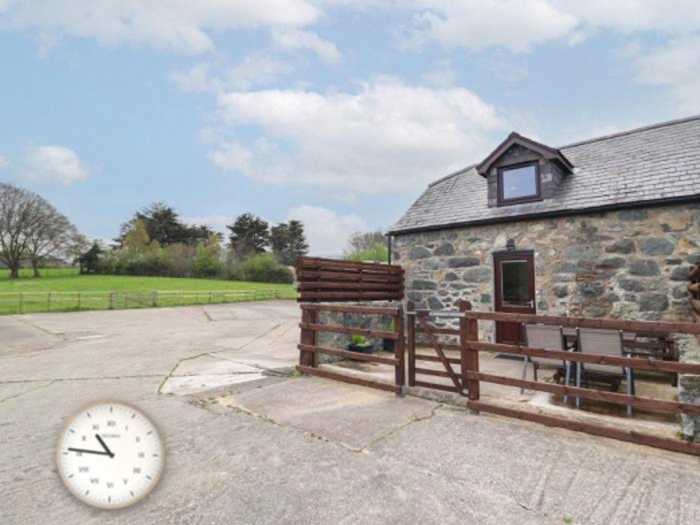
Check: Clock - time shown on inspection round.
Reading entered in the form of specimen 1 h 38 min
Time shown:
10 h 46 min
